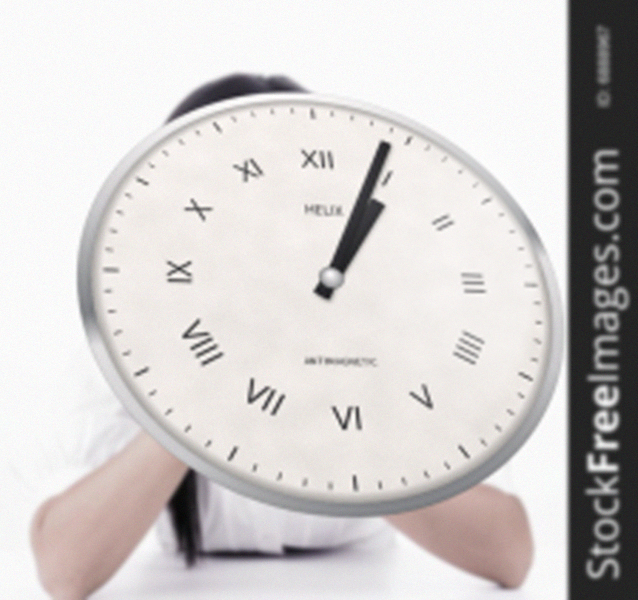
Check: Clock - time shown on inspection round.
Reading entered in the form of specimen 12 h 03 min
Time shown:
1 h 04 min
